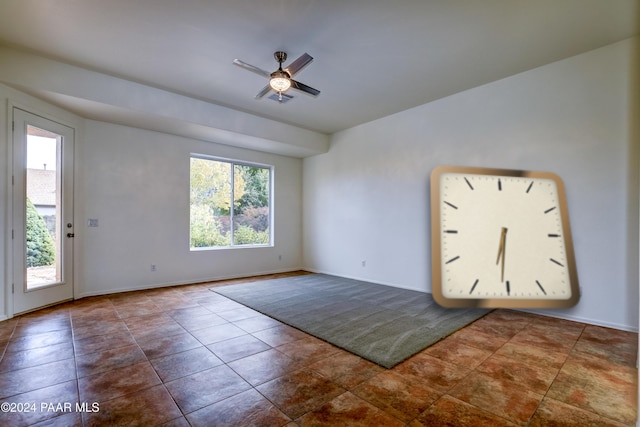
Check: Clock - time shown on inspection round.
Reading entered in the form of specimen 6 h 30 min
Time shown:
6 h 31 min
